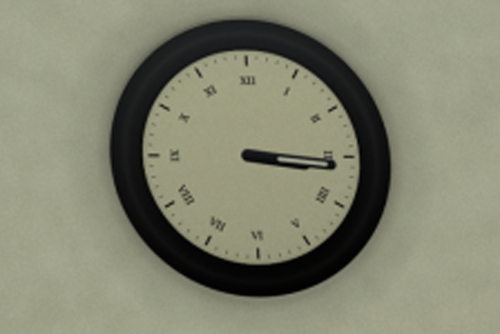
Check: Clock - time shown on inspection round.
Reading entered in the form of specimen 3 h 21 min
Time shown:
3 h 16 min
